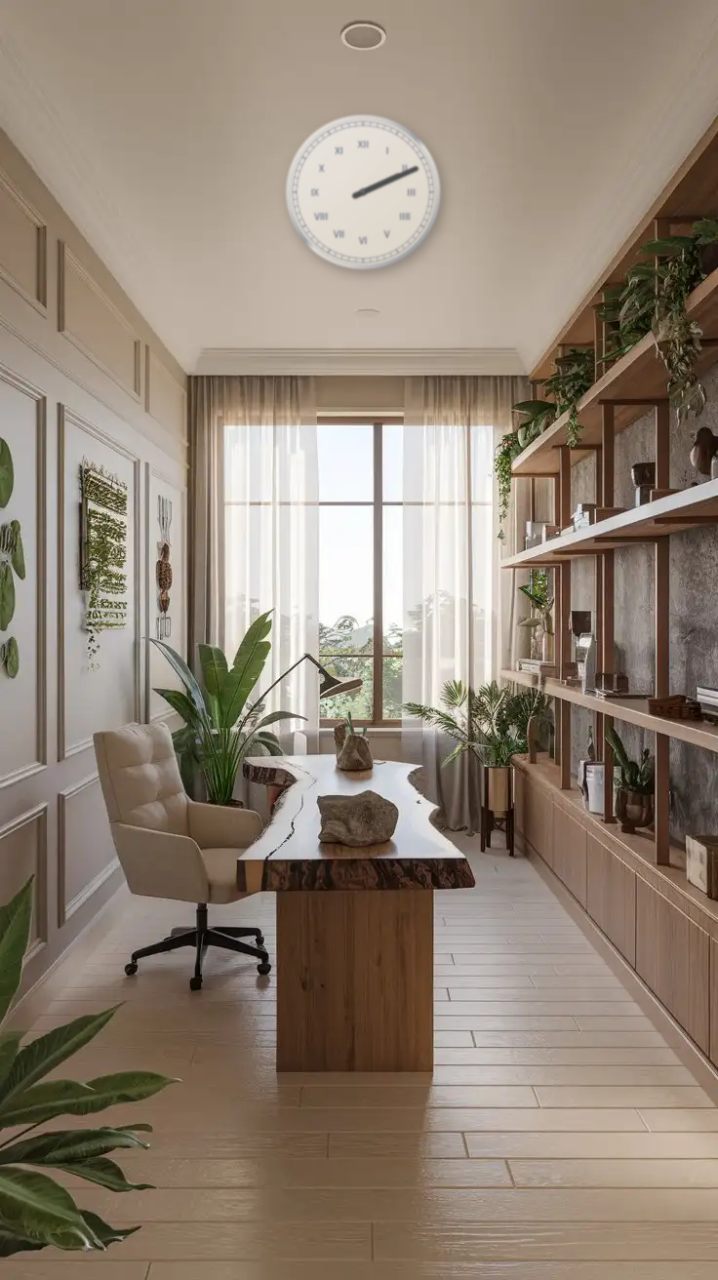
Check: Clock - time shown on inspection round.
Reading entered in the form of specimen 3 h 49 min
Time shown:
2 h 11 min
